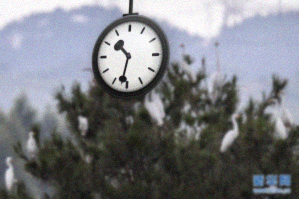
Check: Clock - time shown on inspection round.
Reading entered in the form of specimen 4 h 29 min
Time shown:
10 h 32 min
